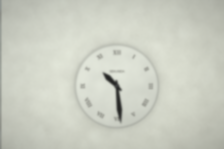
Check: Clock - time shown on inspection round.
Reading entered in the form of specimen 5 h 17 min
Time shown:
10 h 29 min
